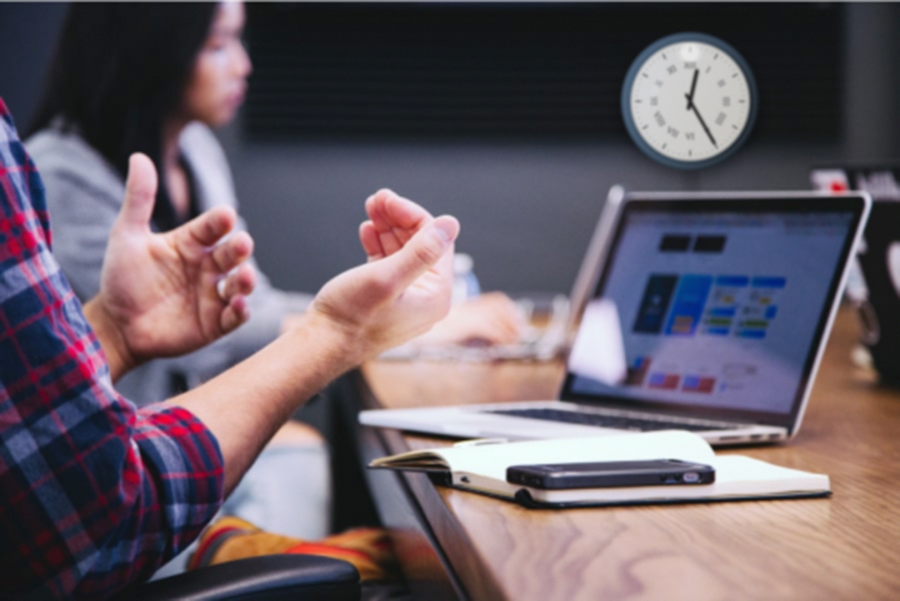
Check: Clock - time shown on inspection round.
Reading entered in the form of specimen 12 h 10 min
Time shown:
12 h 25 min
